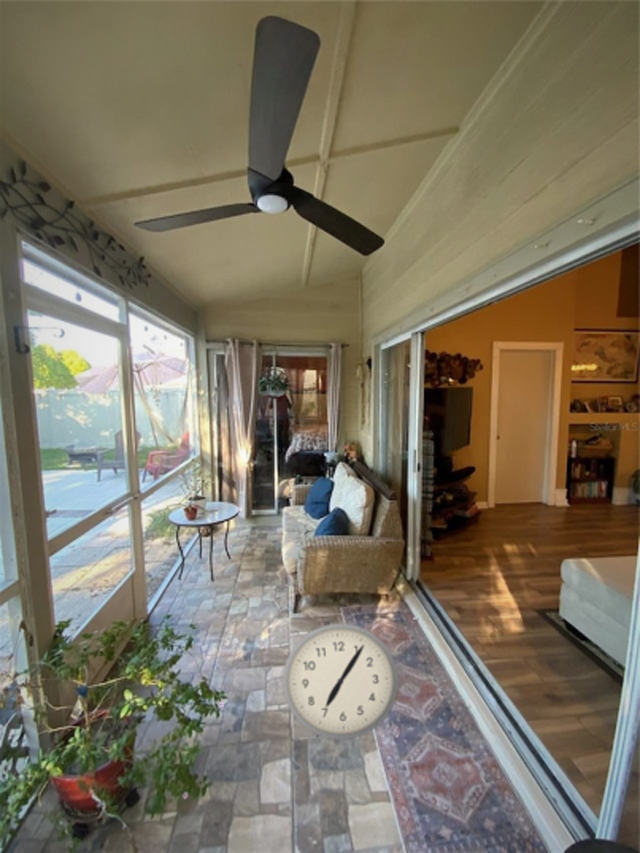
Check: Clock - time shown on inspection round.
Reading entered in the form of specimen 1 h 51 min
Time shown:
7 h 06 min
